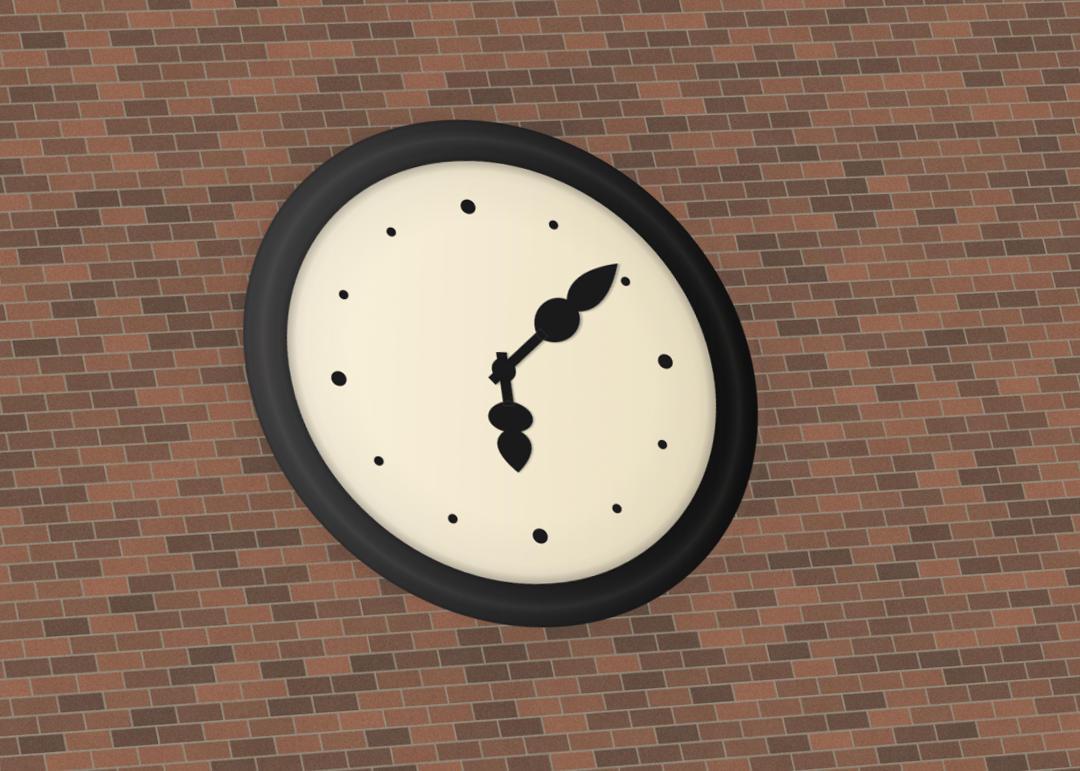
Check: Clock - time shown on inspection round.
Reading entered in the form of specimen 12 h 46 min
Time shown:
6 h 09 min
